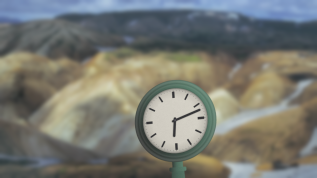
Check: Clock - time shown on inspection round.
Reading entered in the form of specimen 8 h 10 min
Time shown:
6 h 12 min
